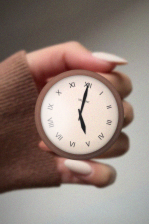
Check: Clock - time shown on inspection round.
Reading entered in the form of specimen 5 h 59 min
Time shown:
5 h 00 min
